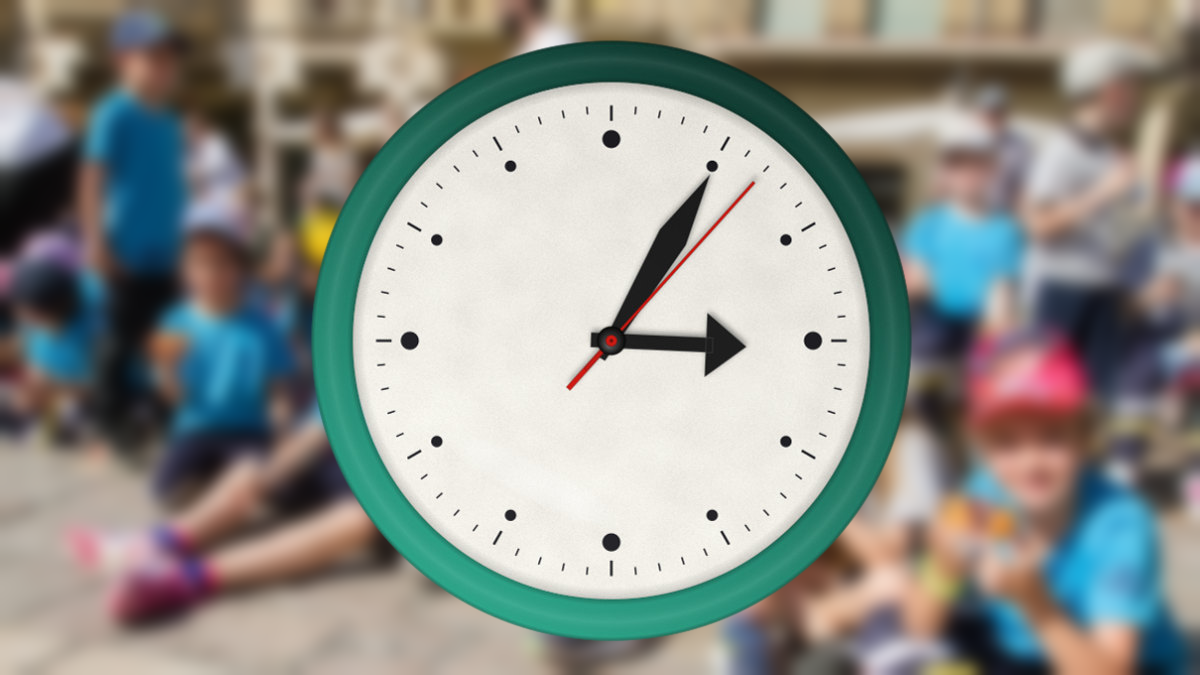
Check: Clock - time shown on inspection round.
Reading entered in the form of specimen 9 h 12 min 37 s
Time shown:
3 h 05 min 07 s
